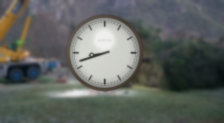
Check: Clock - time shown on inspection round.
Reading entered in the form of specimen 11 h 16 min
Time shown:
8 h 42 min
